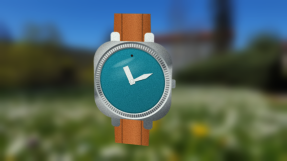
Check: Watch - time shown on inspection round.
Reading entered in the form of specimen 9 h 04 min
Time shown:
11 h 11 min
